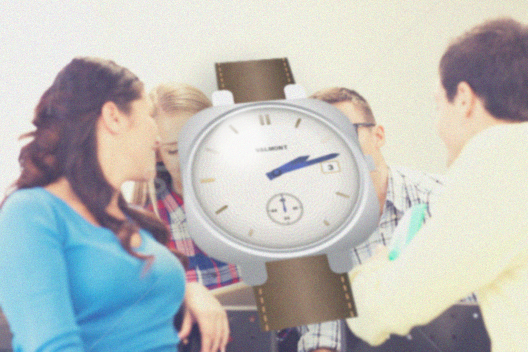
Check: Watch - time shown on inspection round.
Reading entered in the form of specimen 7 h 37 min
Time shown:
2 h 13 min
